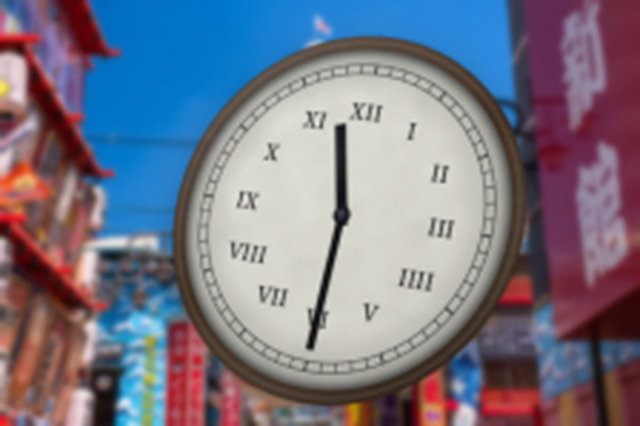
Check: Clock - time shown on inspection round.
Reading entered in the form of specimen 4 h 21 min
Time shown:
11 h 30 min
